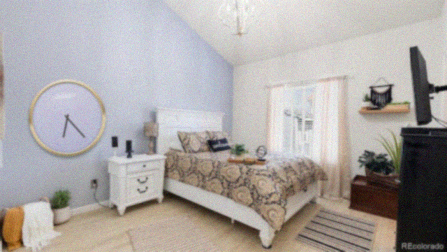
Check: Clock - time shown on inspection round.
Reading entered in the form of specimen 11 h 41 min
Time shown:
6 h 23 min
